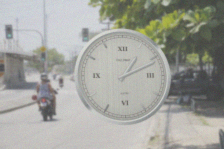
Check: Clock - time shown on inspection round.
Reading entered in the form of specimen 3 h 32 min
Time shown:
1 h 11 min
